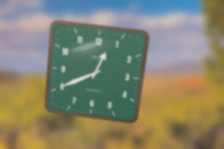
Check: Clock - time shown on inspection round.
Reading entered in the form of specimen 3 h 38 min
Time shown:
12 h 40 min
